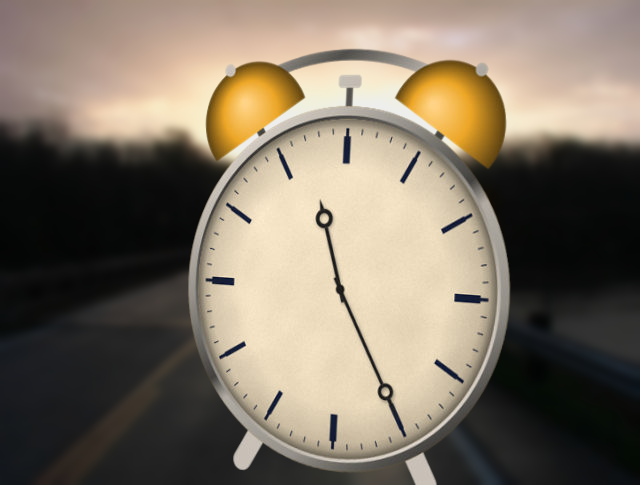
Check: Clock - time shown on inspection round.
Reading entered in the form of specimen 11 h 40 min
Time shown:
11 h 25 min
